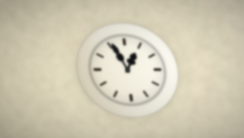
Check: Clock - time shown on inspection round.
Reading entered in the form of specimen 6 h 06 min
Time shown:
12 h 56 min
